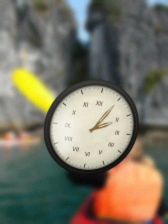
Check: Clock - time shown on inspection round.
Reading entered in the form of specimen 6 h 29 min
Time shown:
2 h 05 min
